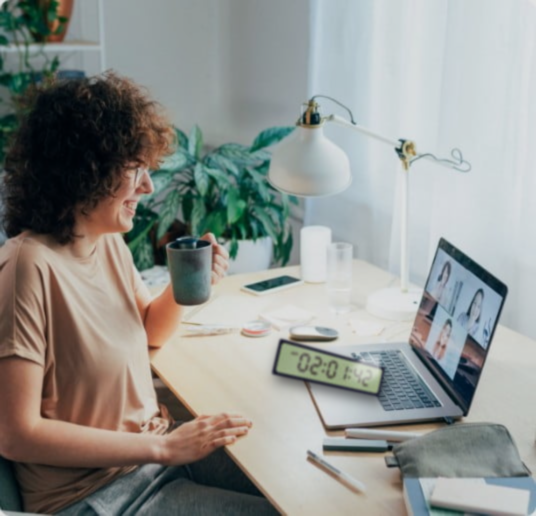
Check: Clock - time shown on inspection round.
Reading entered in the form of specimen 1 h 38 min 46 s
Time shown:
2 h 01 min 42 s
